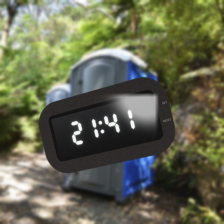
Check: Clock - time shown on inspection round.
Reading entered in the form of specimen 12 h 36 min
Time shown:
21 h 41 min
